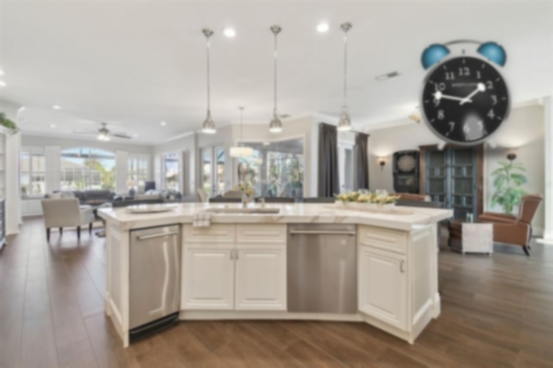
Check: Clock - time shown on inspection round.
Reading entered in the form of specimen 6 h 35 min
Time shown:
1 h 47 min
